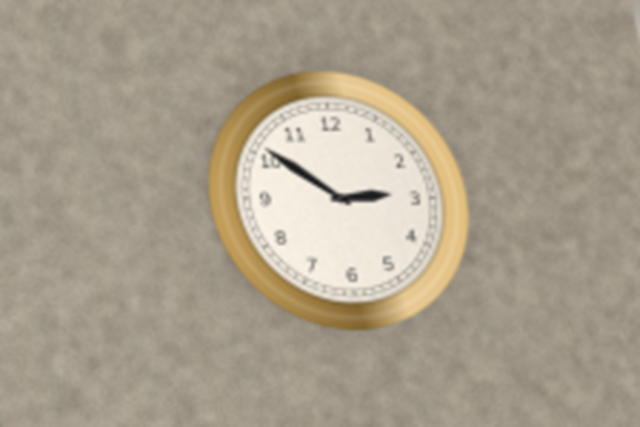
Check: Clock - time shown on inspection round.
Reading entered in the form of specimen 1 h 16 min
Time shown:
2 h 51 min
